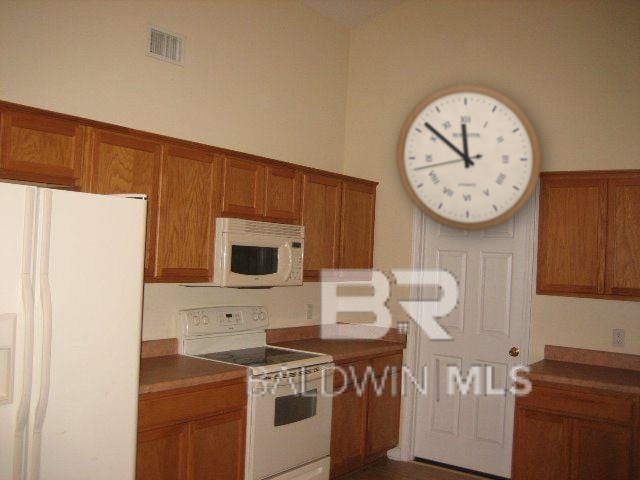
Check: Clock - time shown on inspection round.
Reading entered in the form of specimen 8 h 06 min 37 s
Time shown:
11 h 51 min 43 s
